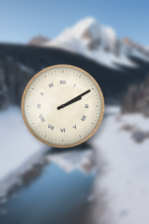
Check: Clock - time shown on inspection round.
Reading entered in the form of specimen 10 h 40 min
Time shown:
2 h 10 min
